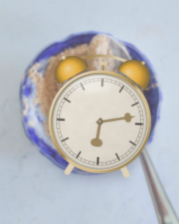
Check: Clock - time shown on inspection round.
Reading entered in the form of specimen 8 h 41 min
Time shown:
6 h 13 min
